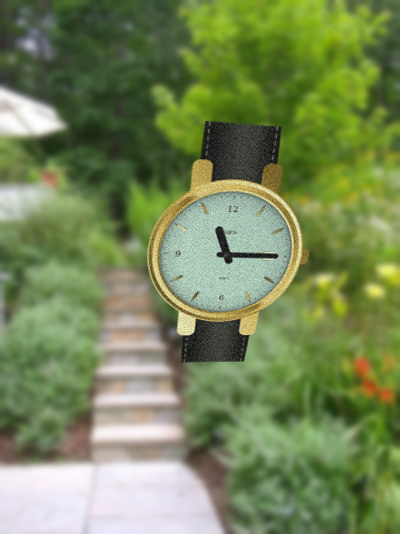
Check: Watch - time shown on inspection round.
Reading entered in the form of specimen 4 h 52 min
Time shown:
11 h 15 min
